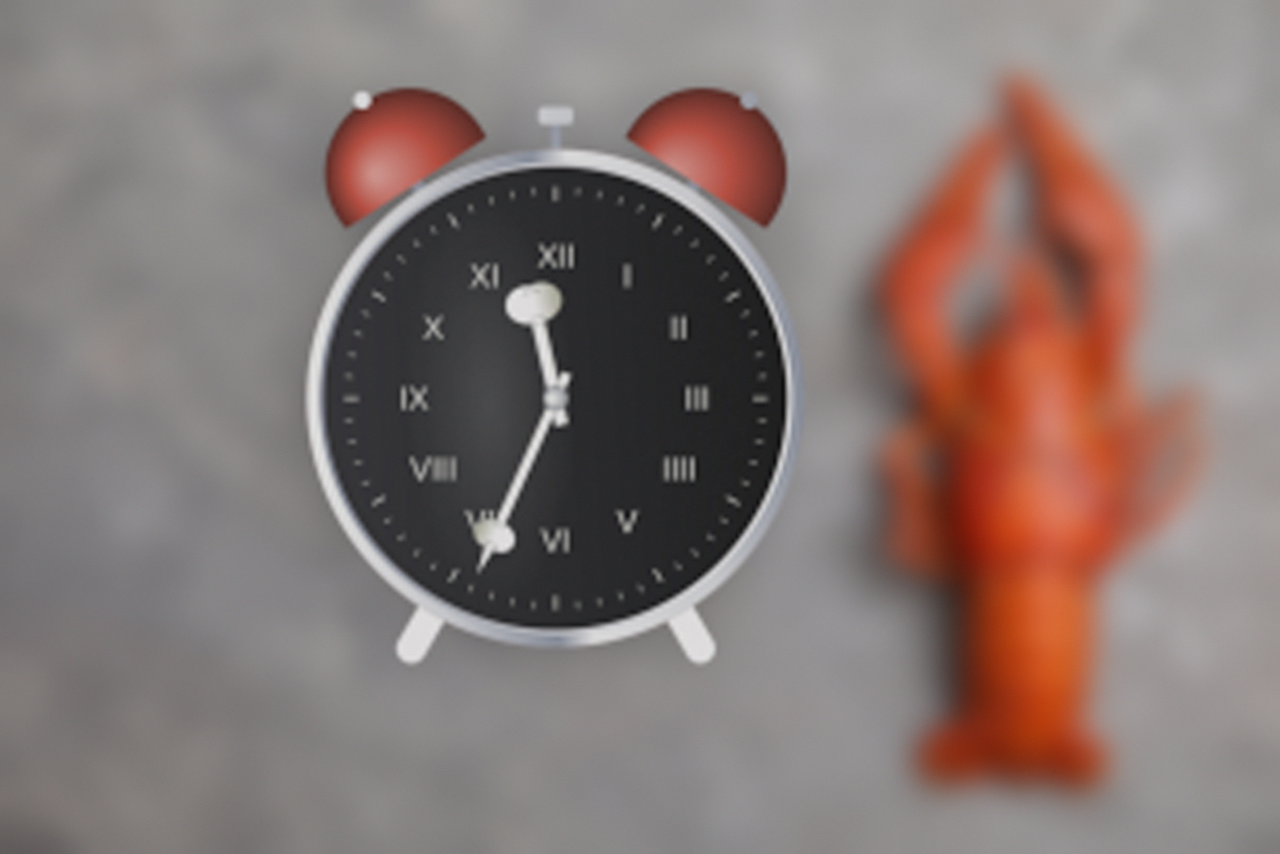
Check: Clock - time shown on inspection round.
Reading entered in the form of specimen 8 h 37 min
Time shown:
11 h 34 min
